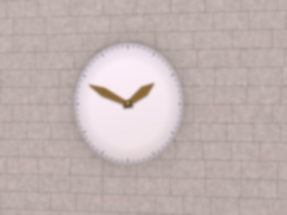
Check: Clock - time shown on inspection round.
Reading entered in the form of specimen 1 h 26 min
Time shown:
1 h 49 min
